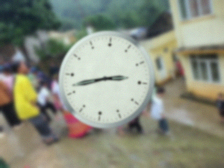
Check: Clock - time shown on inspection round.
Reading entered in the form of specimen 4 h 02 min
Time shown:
2 h 42 min
